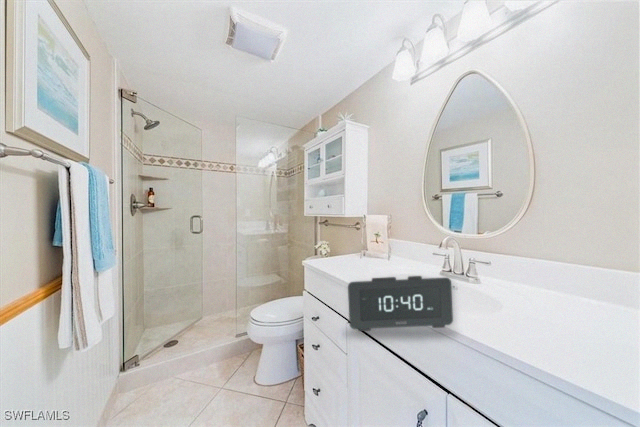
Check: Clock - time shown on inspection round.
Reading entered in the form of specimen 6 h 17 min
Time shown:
10 h 40 min
